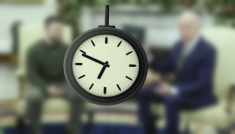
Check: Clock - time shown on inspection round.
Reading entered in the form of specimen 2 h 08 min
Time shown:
6 h 49 min
